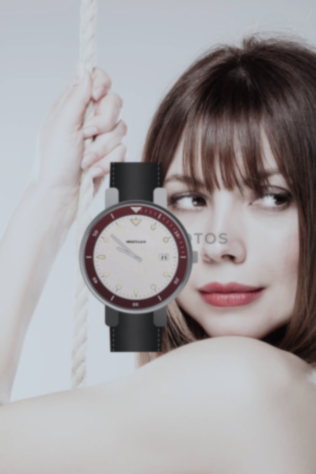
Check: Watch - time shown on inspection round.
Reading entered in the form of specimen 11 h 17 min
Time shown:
9 h 52 min
